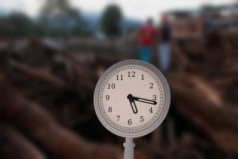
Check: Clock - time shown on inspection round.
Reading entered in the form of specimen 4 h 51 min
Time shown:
5 h 17 min
